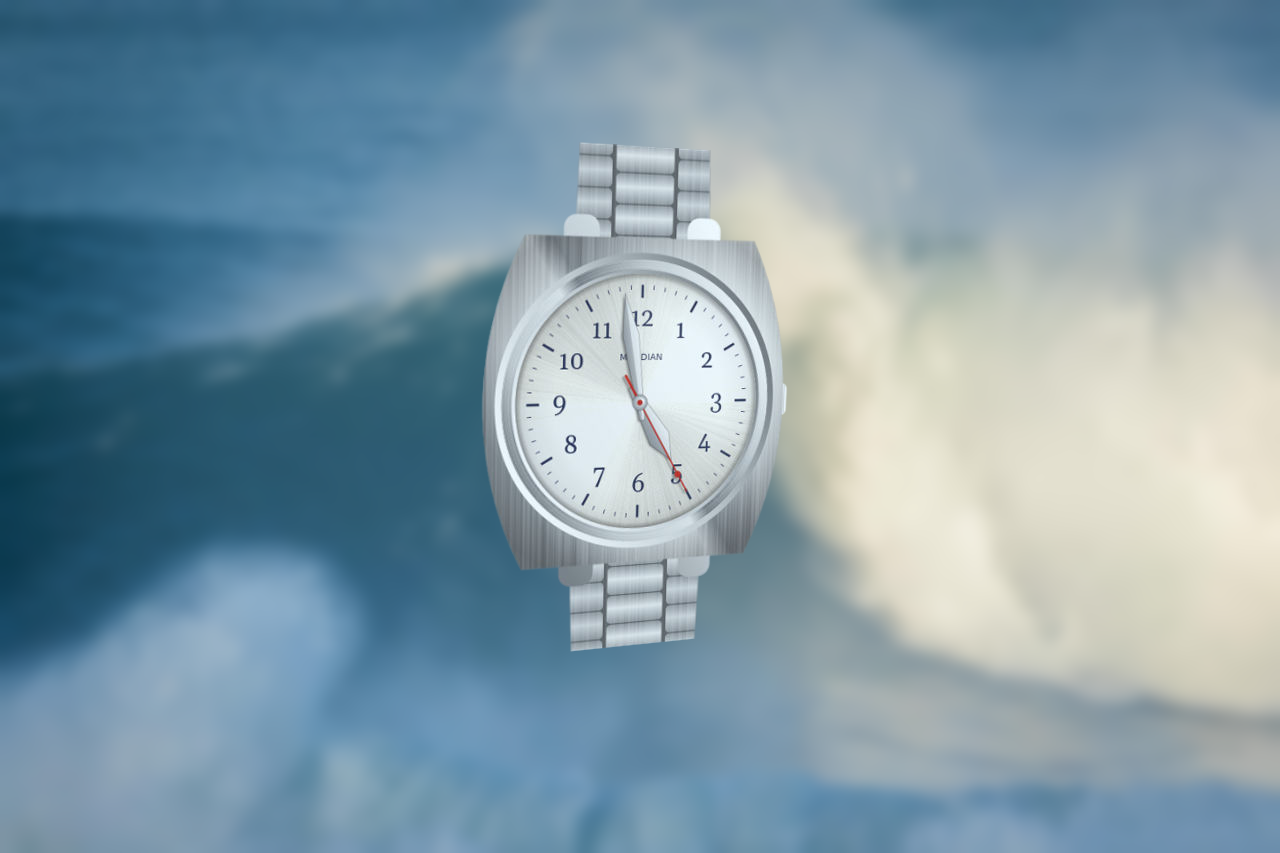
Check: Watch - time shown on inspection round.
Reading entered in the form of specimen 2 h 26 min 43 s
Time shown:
4 h 58 min 25 s
